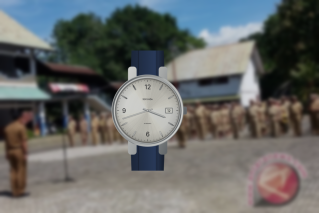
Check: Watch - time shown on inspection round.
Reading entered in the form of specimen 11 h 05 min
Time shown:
3 h 42 min
